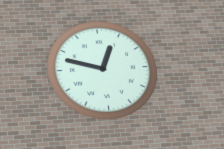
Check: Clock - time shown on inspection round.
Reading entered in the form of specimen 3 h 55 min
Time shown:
12 h 48 min
